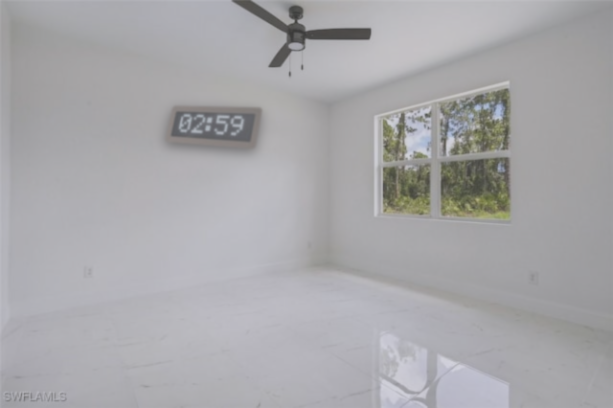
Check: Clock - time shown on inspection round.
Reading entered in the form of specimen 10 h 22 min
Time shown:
2 h 59 min
